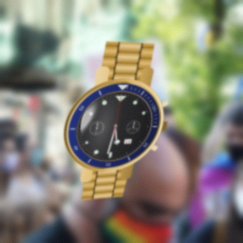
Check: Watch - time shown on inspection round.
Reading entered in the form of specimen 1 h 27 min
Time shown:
5 h 31 min
